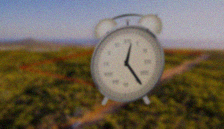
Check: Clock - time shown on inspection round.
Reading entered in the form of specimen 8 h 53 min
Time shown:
12 h 24 min
